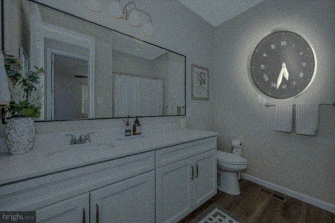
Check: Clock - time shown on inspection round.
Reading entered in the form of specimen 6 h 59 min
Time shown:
5 h 33 min
